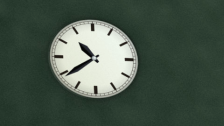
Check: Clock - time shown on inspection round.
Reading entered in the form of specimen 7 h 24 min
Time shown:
10 h 39 min
